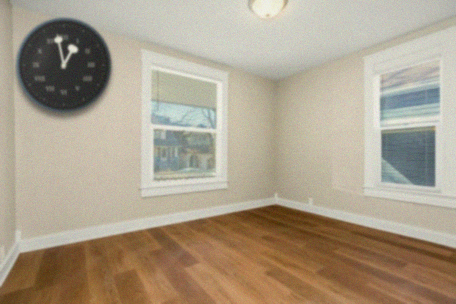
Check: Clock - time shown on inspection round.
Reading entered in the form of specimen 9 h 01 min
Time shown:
12 h 58 min
